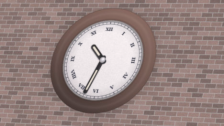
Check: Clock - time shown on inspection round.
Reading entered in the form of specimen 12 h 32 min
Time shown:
10 h 33 min
